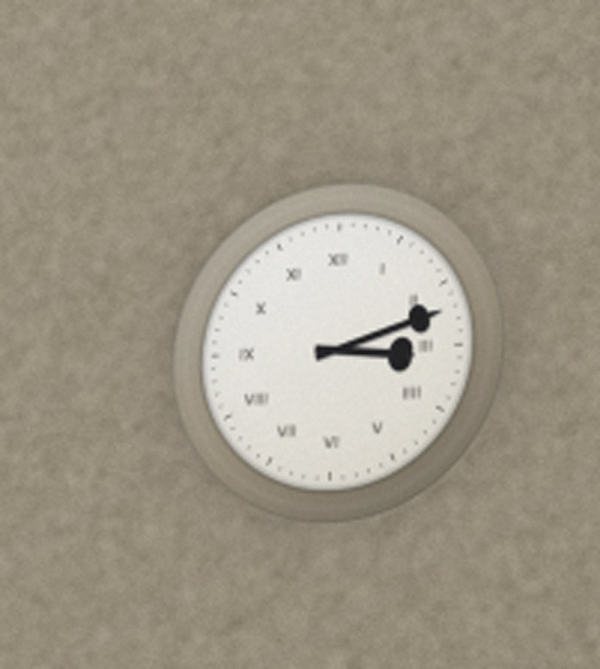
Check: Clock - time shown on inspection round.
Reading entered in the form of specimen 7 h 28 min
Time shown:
3 h 12 min
